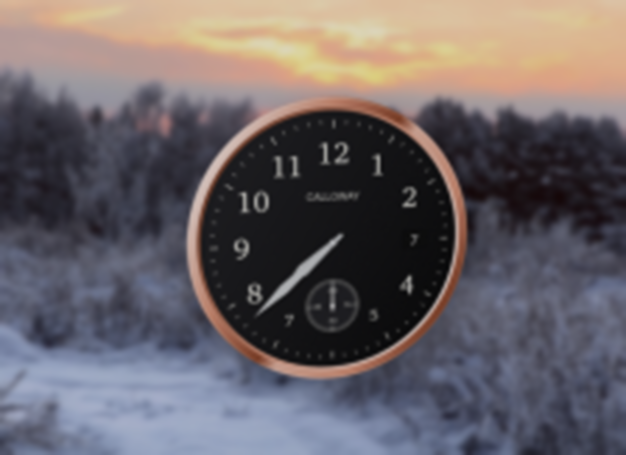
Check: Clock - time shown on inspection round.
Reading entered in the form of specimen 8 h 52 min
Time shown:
7 h 38 min
